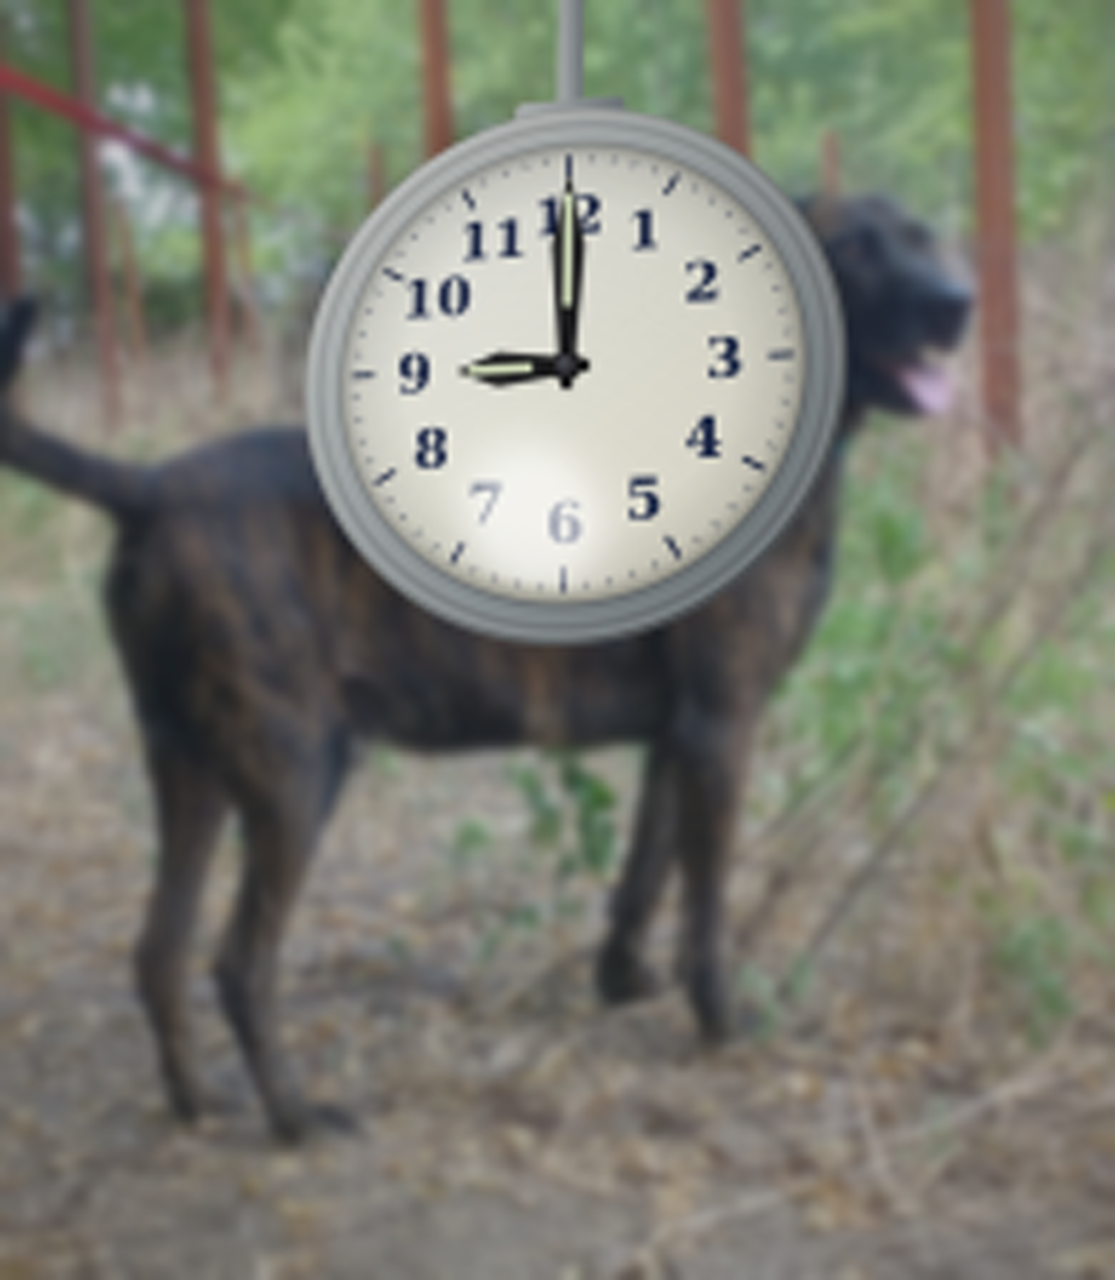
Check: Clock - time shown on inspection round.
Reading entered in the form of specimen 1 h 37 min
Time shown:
9 h 00 min
